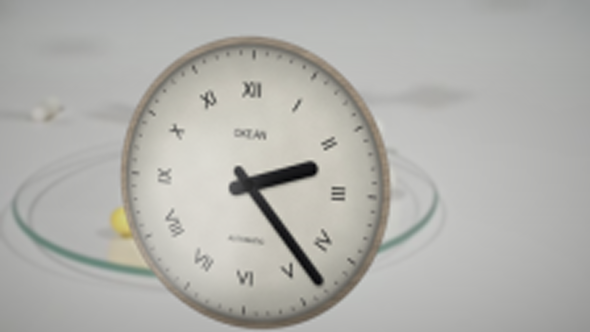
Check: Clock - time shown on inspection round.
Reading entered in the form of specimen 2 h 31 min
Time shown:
2 h 23 min
